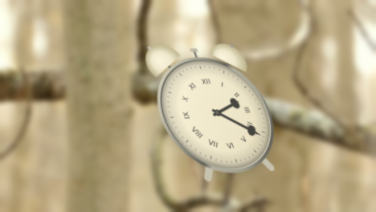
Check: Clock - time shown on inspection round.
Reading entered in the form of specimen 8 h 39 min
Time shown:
2 h 21 min
